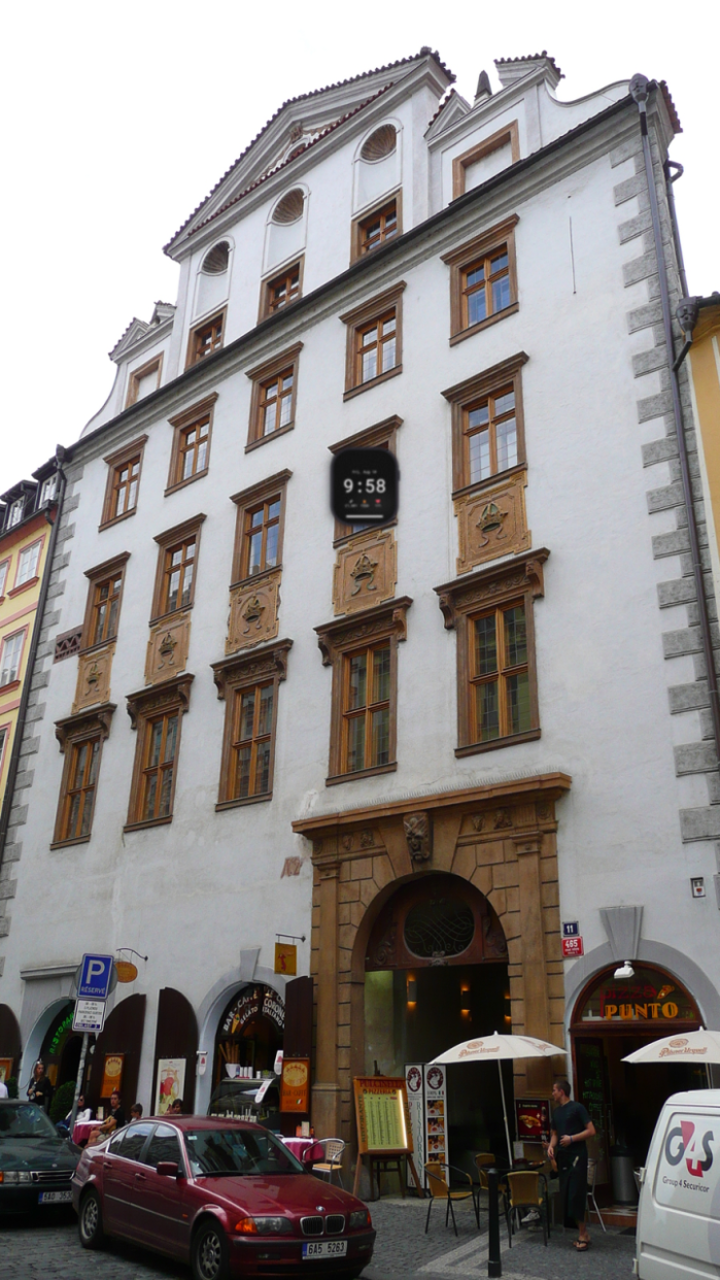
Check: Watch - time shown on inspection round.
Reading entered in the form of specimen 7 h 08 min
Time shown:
9 h 58 min
